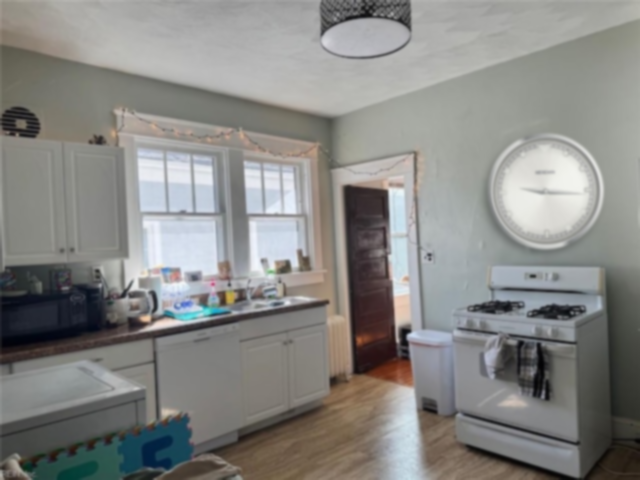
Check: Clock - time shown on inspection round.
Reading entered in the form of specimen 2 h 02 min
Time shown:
9 h 16 min
